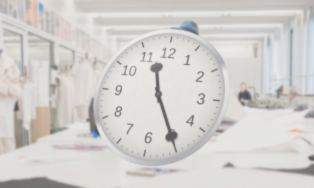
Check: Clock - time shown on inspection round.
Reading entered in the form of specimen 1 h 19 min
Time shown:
11 h 25 min
